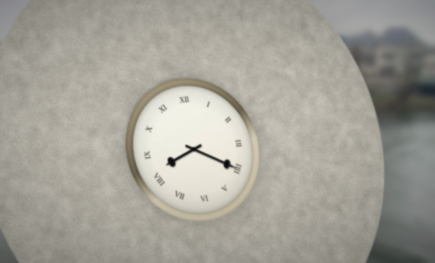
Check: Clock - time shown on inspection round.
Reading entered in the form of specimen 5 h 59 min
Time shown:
8 h 20 min
